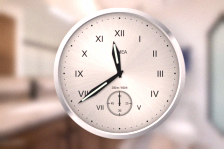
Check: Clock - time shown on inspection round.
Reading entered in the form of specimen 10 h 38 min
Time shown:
11 h 39 min
